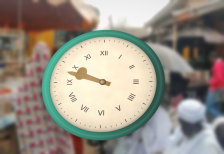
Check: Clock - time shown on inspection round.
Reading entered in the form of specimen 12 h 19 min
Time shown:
9 h 48 min
